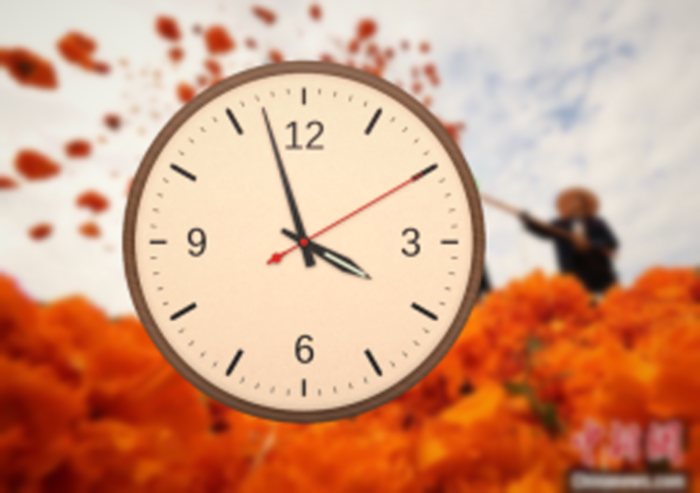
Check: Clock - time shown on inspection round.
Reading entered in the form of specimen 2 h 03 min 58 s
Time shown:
3 h 57 min 10 s
